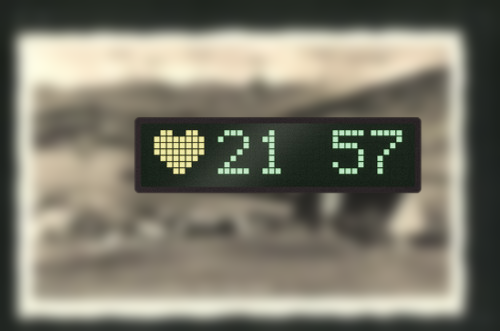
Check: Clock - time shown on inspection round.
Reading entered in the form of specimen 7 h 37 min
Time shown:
21 h 57 min
